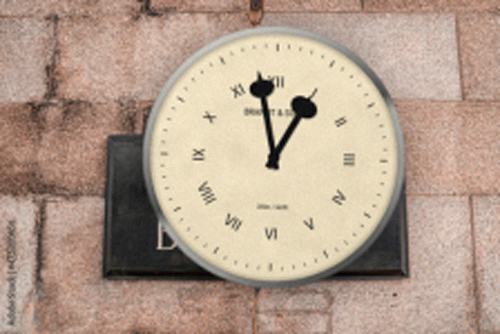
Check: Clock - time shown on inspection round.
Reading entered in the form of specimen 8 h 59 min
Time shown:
12 h 58 min
